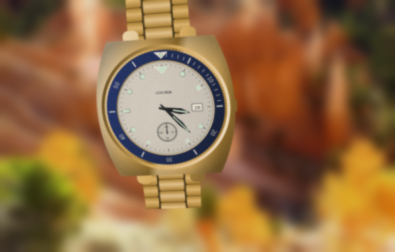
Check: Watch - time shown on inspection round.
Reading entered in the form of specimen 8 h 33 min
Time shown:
3 h 23 min
